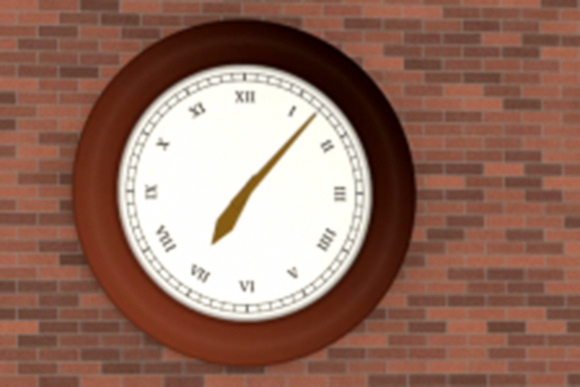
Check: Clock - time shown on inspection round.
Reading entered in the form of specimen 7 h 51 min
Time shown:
7 h 07 min
